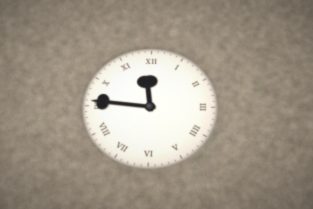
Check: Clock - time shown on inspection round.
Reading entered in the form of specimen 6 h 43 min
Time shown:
11 h 46 min
